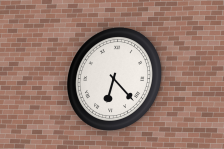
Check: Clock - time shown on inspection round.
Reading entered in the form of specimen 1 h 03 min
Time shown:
6 h 22 min
